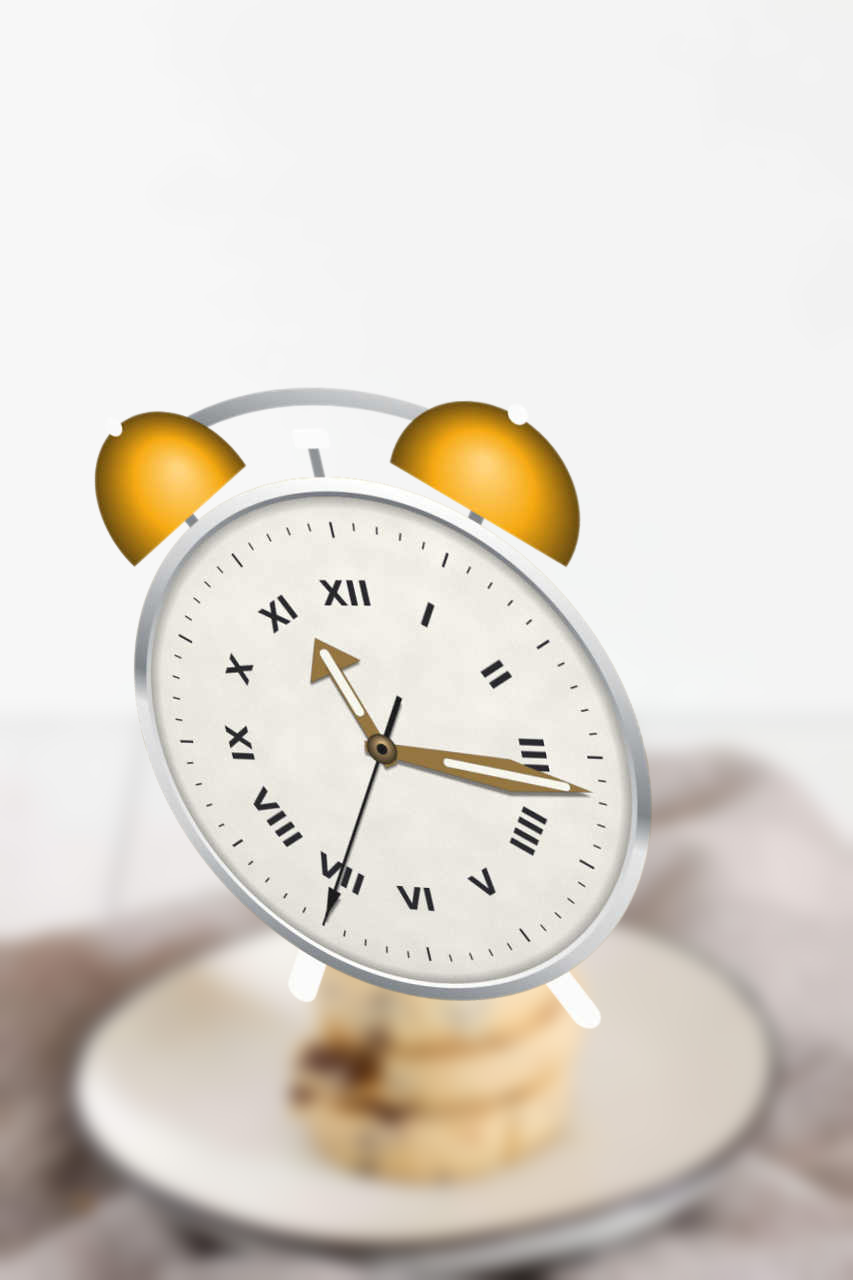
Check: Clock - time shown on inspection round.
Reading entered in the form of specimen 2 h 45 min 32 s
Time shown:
11 h 16 min 35 s
